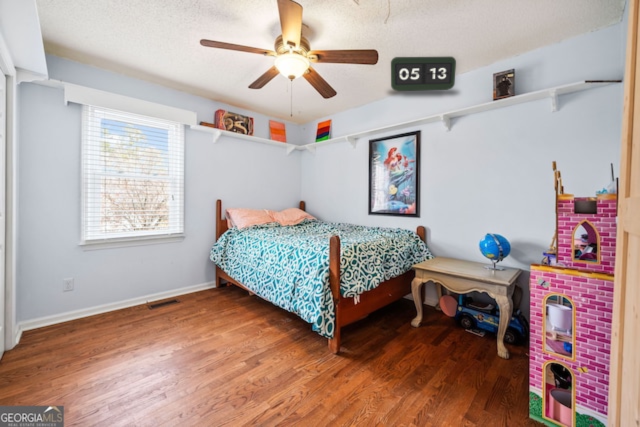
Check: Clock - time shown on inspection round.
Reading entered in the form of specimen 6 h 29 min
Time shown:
5 h 13 min
